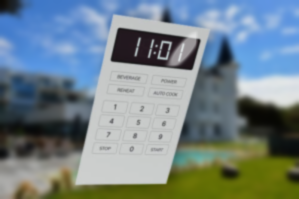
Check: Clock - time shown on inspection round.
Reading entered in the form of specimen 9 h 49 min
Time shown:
11 h 01 min
